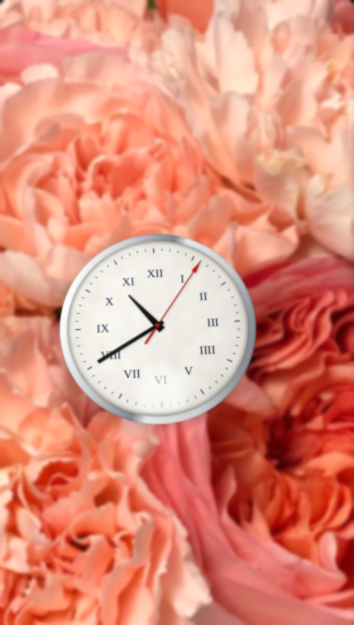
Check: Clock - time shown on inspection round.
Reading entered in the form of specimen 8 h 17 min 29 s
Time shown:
10 h 40 min 06 s
